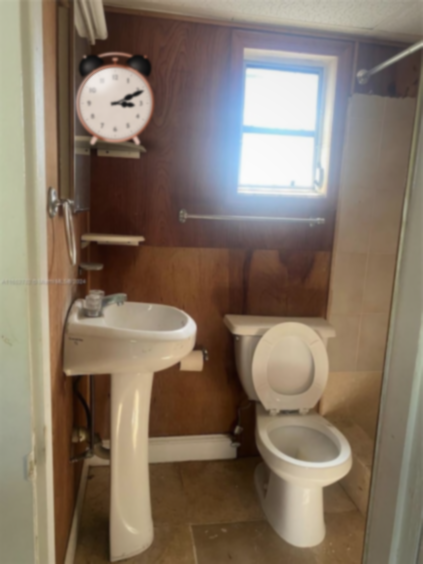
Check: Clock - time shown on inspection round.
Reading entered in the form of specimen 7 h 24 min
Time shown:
3 h 11 min
